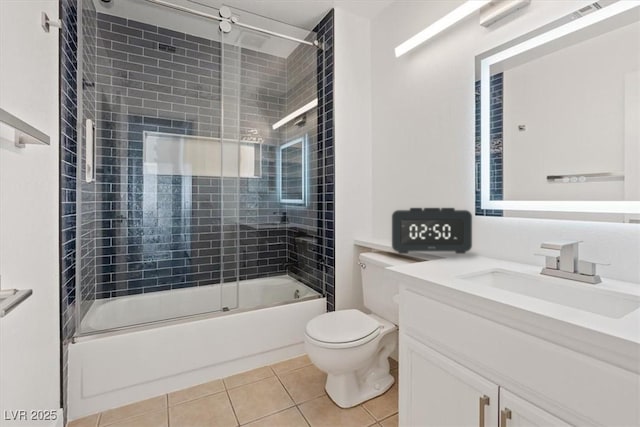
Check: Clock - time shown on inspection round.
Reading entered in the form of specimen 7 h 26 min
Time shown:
2 h 50 min
